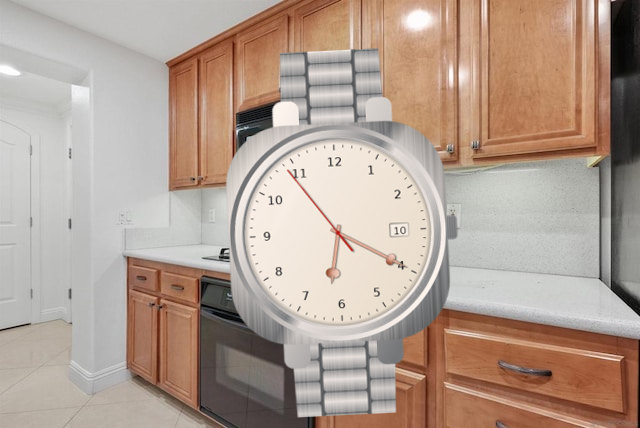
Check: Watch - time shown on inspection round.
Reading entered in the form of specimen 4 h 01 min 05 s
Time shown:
6 h 19 min 54 s
